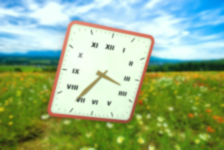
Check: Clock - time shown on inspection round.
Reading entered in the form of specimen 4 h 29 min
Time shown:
3 h 36 min
